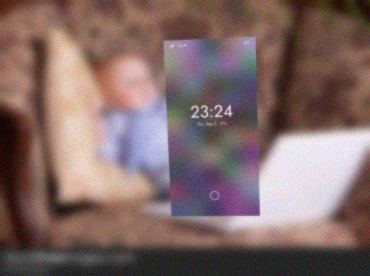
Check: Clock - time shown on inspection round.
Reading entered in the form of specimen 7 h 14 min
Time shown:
23 h 24 min
